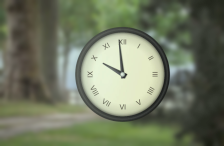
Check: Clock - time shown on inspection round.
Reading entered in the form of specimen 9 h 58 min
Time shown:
9 h 59 min
